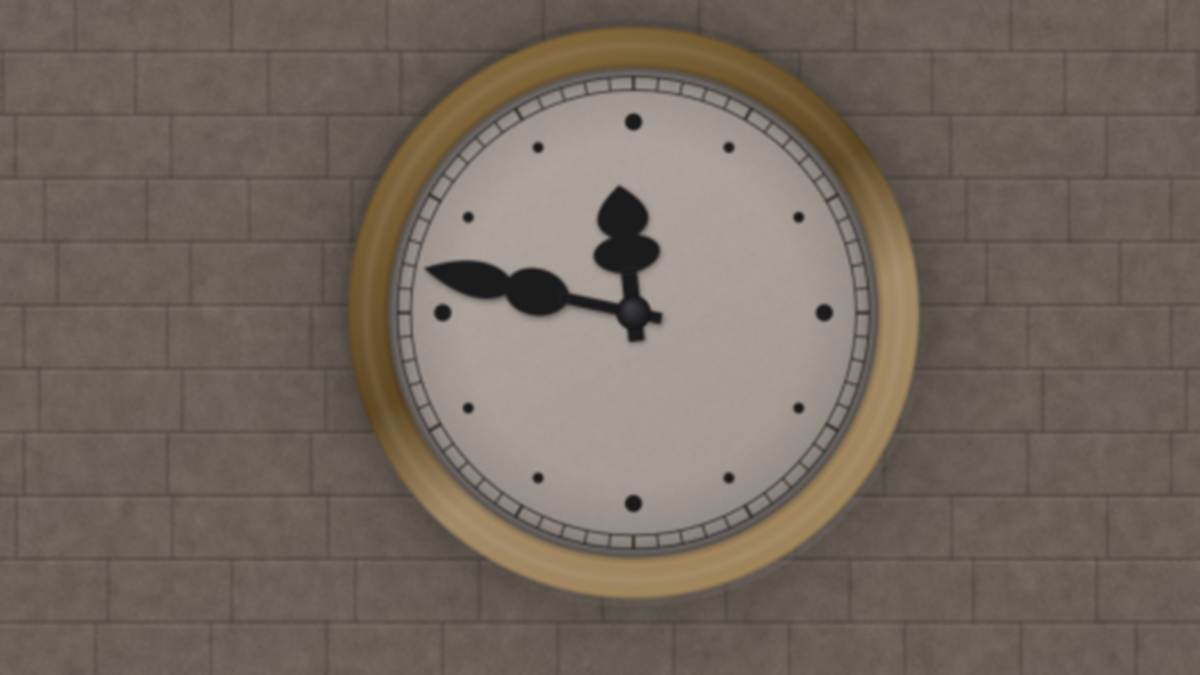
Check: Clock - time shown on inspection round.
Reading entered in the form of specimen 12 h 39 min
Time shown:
11 h 47 min
